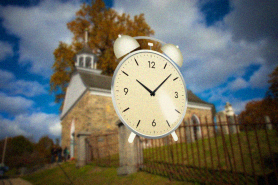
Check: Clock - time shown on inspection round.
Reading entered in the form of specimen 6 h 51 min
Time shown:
10 h 08 min
